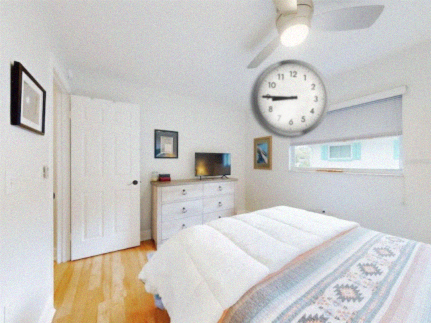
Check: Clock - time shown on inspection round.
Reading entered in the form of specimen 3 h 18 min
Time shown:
8 h 45 min
